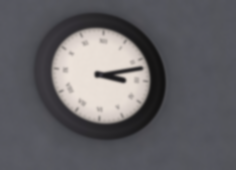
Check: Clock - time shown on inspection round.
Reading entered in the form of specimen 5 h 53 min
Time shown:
3 h 12 min
